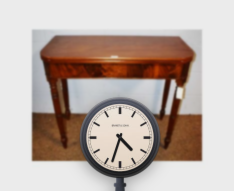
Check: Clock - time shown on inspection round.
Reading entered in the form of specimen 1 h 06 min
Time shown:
4 h 33 min
